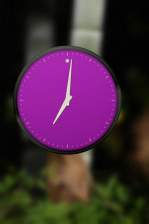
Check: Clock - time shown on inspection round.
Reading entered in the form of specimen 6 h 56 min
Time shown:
7 h 01 min
